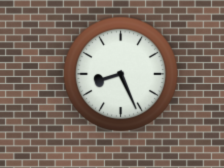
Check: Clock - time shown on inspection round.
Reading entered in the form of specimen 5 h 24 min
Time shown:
8 h 26 min
